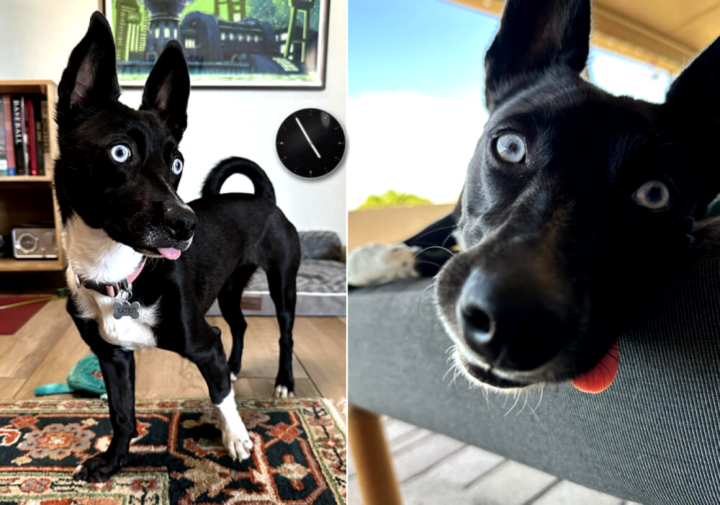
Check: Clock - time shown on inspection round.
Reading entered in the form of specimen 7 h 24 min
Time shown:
4 h 55 min
